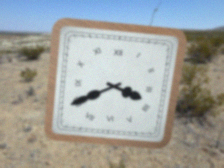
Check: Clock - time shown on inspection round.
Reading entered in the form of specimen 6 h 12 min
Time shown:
3 h 40 min
